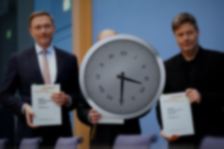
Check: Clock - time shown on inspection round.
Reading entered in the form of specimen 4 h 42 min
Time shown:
3 h 30 min
